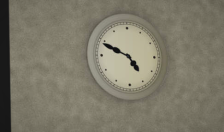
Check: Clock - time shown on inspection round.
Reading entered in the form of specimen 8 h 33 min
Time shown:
4 h 49 min
